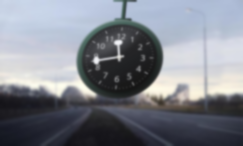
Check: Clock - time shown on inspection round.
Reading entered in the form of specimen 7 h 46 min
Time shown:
11 h 43 min
